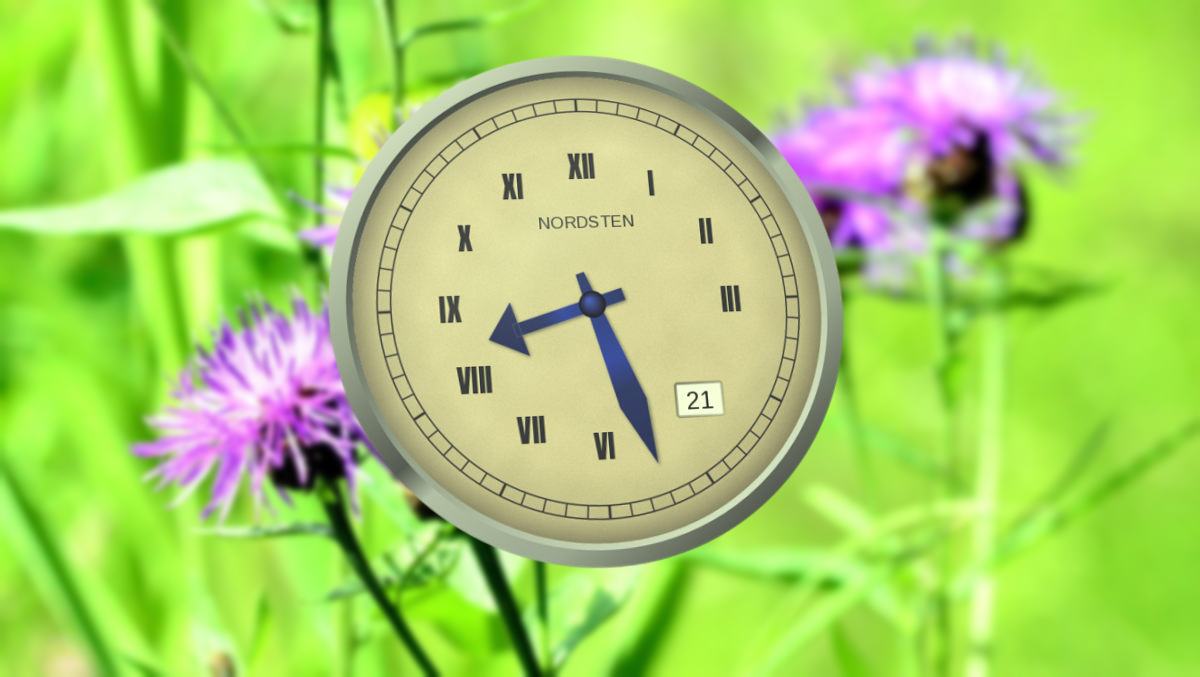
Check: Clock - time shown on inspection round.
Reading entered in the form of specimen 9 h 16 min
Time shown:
8 h 27 min
